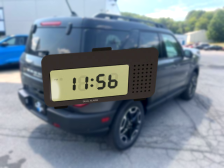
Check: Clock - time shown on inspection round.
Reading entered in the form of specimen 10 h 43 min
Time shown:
11 h 56 min
